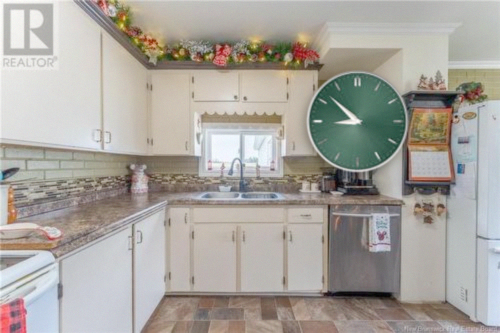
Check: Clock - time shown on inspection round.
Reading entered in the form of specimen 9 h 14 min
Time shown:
8 h 52 min
